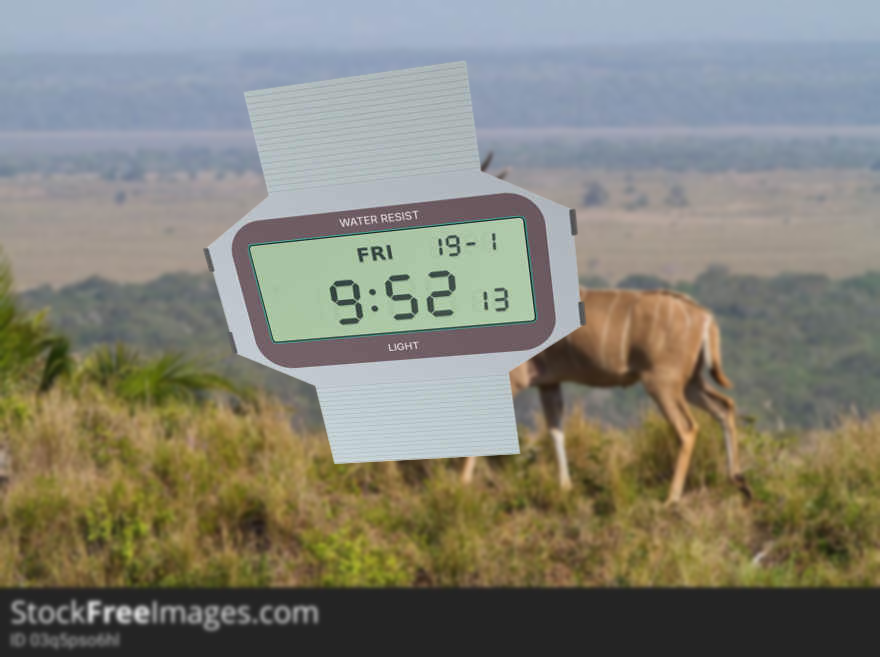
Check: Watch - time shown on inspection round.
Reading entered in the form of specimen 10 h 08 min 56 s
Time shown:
9 h 52 min 13 s
